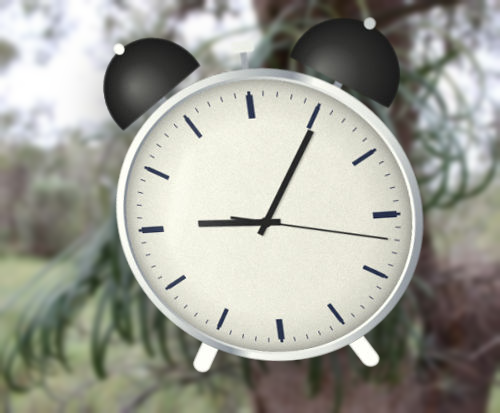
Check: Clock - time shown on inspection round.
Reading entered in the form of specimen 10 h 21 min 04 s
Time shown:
9 h 05 min 17 s
